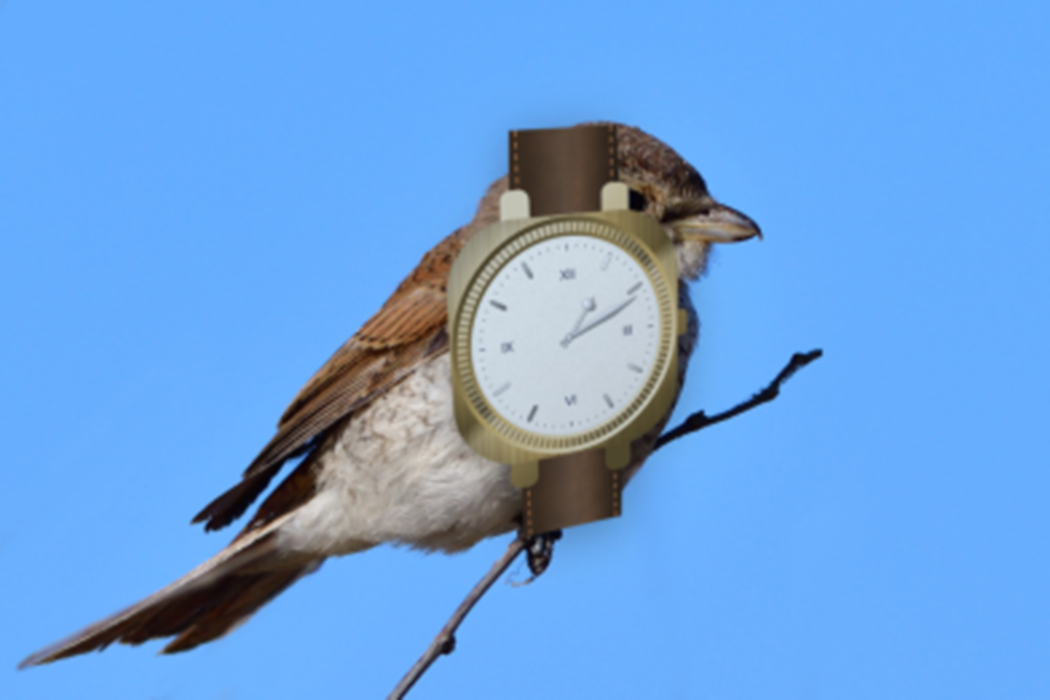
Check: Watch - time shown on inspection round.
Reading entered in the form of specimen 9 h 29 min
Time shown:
1 h 11 min
